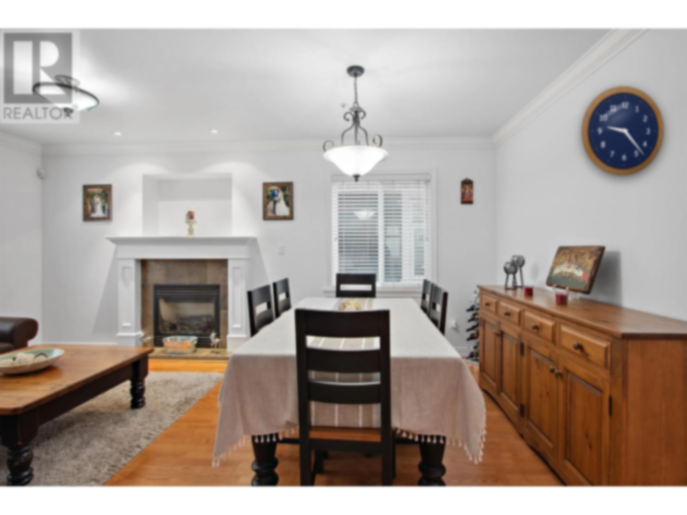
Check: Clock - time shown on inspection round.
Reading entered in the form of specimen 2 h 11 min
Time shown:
9 h 23 min
